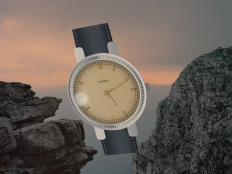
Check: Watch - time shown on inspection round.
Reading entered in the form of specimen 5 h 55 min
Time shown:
5 h 11 min
